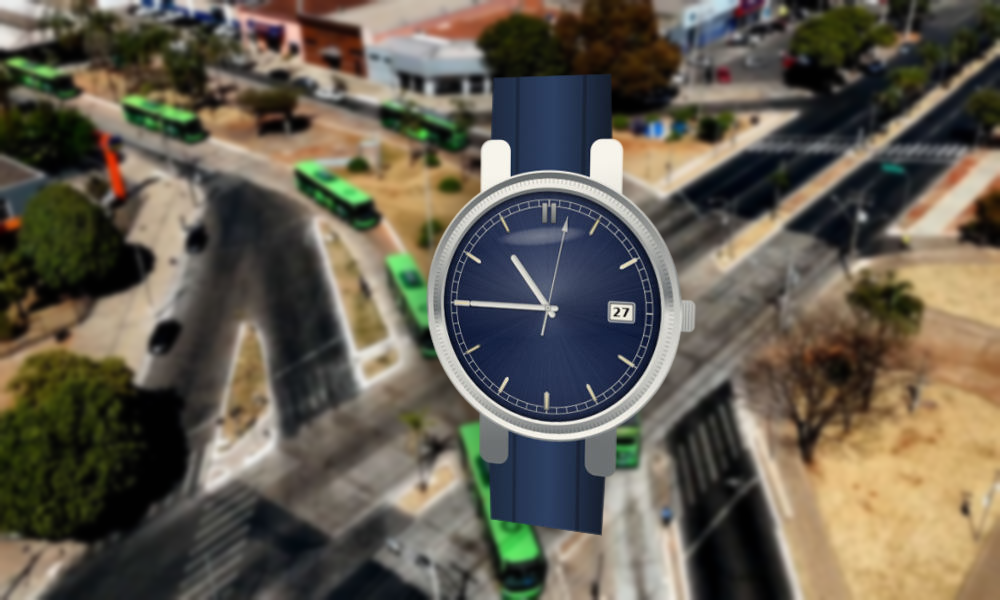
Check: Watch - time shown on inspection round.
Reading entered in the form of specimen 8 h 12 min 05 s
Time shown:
10 h 45 min 02 s
